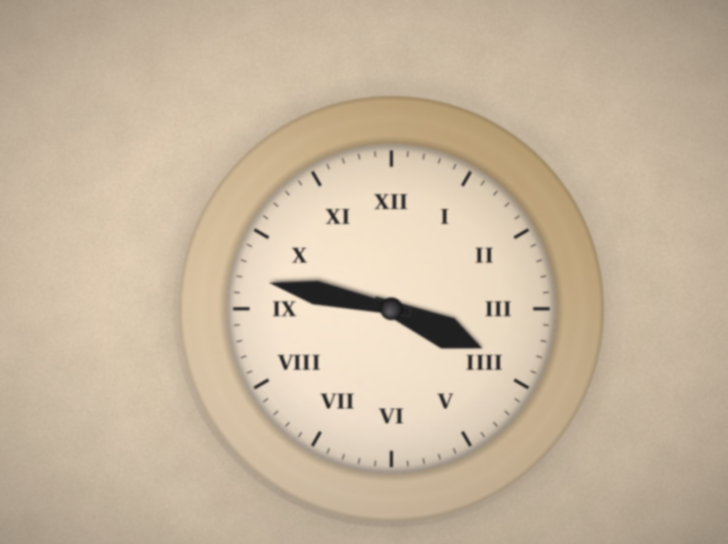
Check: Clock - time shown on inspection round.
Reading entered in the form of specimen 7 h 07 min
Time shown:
3 h 47 min
